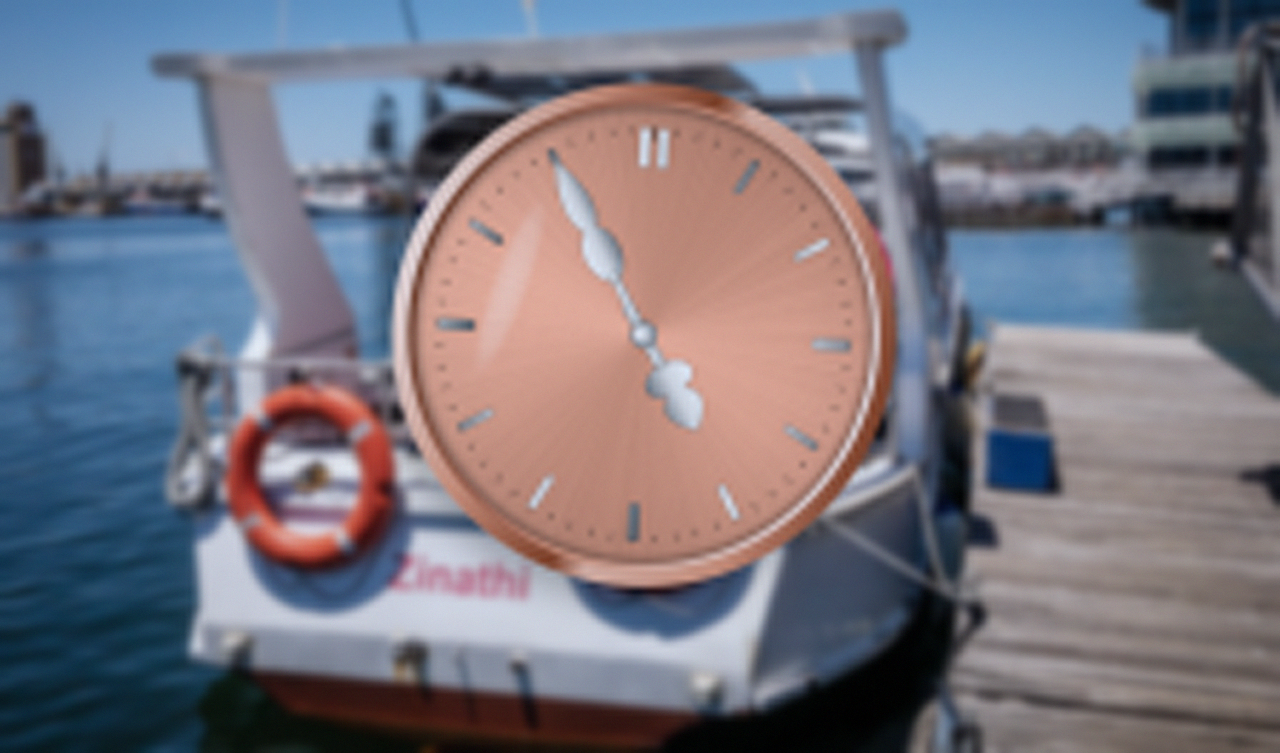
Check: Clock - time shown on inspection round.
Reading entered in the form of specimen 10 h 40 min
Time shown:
4 h 55 min
